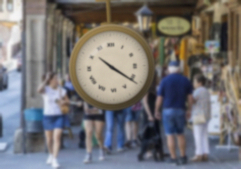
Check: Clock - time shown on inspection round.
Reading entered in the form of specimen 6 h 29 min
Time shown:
10 h 21 min
